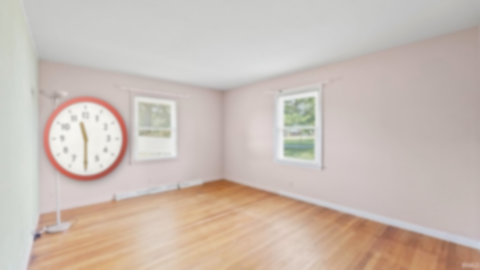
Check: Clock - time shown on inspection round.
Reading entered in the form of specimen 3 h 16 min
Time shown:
11 h 30 min
